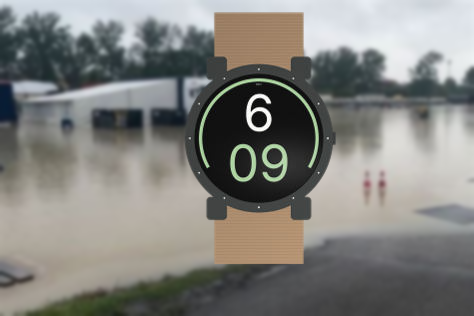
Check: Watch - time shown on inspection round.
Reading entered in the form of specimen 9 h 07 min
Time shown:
6 h 09 min
